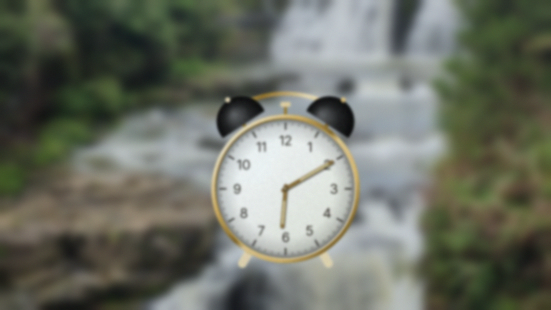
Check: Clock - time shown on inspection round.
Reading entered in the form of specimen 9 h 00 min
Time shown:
6 h 10 min
